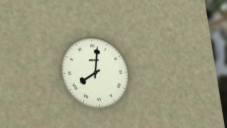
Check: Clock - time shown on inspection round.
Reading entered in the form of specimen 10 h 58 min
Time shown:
8 h 02 min
